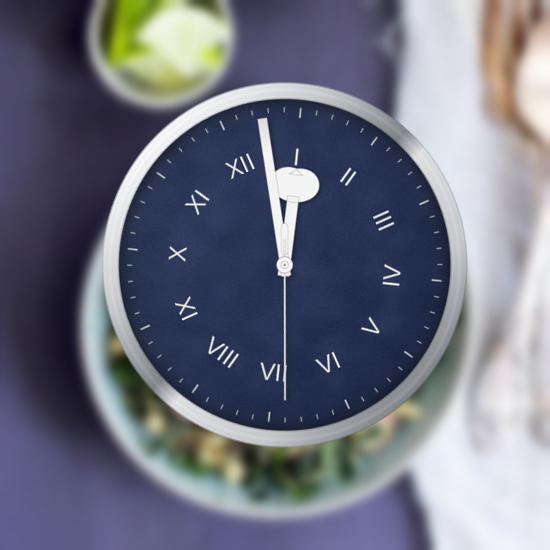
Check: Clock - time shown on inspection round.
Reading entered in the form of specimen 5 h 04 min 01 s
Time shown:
1 h 02 min 34 s
